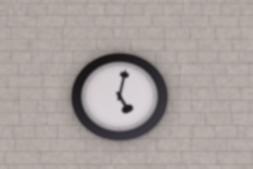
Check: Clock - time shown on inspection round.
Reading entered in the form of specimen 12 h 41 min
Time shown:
5 h 02 min
